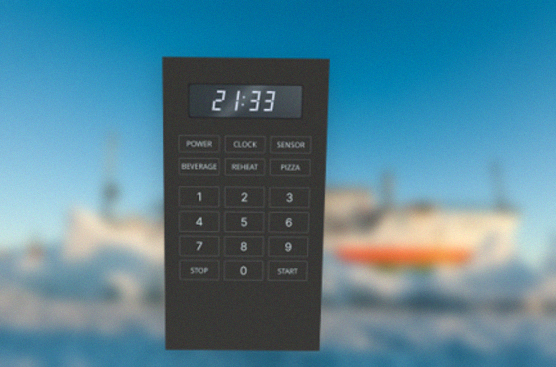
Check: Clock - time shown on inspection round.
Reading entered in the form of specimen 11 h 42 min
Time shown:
21 h 33 min
